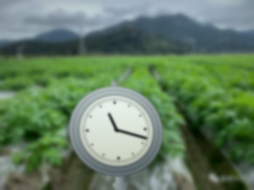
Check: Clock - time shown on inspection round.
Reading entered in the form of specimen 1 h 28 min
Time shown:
11 h 18 min
